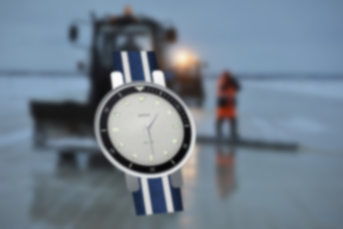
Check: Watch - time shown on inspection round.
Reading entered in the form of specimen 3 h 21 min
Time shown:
1 h 29 min
